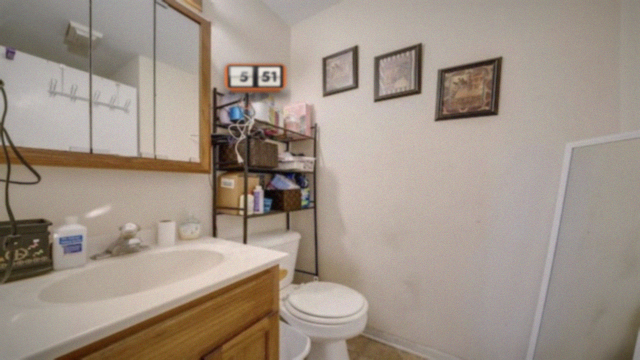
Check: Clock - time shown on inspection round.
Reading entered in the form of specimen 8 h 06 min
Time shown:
5 h 51 min
